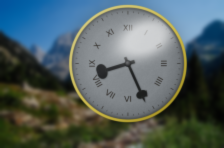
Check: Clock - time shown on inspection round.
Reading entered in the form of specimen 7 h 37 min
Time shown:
8 h 26 min
